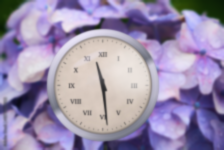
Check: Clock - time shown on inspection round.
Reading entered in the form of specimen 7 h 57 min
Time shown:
11 h 29 min
